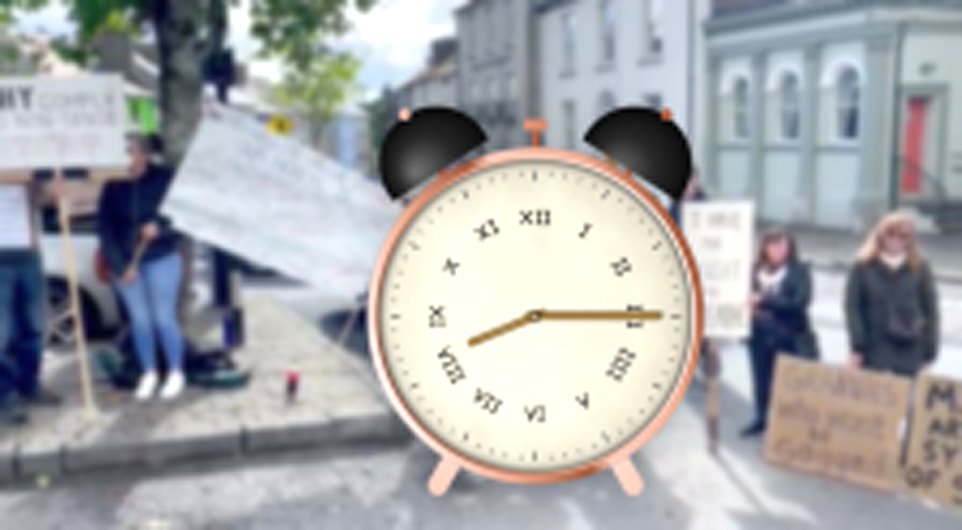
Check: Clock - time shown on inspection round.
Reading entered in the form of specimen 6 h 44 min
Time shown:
8 h 15 min
